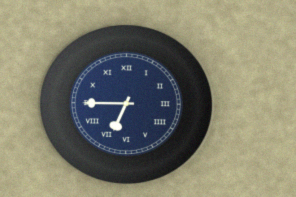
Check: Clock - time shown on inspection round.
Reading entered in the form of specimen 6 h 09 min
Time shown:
6 h 45 min
